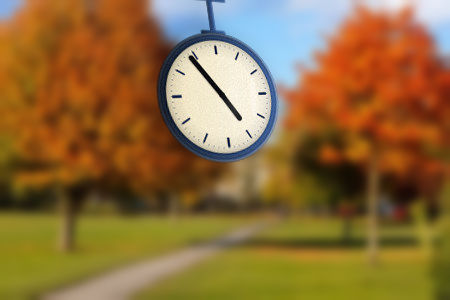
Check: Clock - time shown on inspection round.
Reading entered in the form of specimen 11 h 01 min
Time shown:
4 h 54 min
